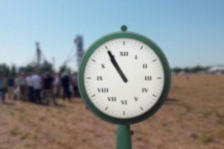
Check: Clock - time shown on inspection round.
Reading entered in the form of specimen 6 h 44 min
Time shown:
10 h 55 min
